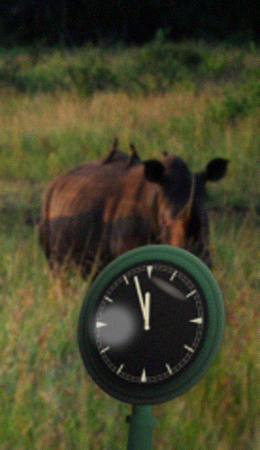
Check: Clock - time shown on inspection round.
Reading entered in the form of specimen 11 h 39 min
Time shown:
11 h 57 min
